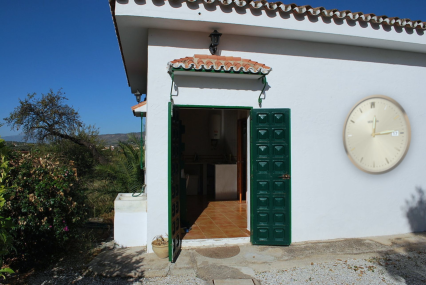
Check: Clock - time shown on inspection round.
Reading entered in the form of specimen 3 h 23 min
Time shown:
12 h 14 min
